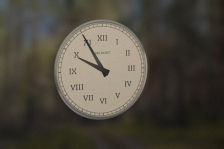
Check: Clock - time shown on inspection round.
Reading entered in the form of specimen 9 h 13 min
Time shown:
9 h 55 min
